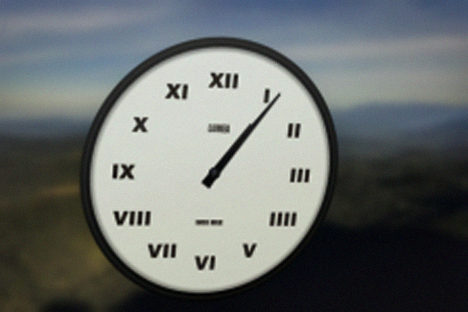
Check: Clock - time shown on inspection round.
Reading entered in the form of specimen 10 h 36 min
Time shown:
1 h 06 min
